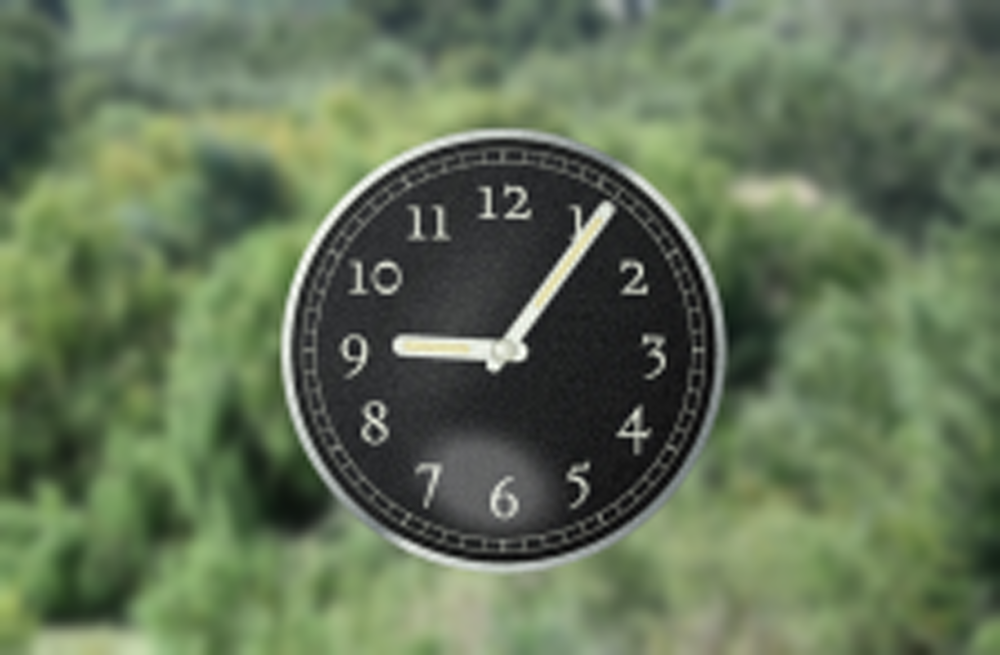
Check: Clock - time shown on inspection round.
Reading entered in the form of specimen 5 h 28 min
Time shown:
9 h 06 min
